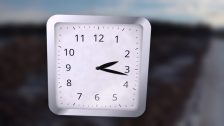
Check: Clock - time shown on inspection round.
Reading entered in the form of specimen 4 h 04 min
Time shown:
2 h 17 min
